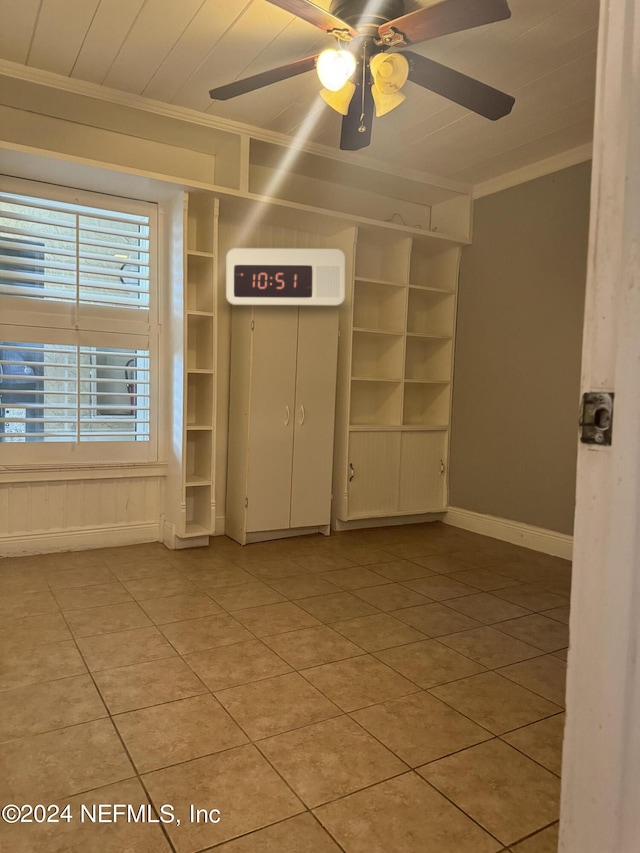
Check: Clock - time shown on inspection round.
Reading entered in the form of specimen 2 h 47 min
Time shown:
10 h 51 min
